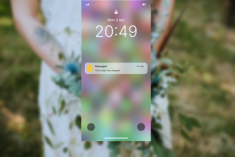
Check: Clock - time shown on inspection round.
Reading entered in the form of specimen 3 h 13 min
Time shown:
20 h 49 min
